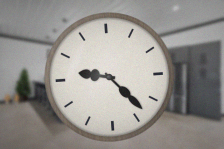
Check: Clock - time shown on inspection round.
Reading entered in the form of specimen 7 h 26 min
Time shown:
9 h 23 min
